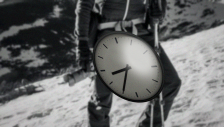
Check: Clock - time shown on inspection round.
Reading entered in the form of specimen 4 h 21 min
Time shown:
8 h 35 min
